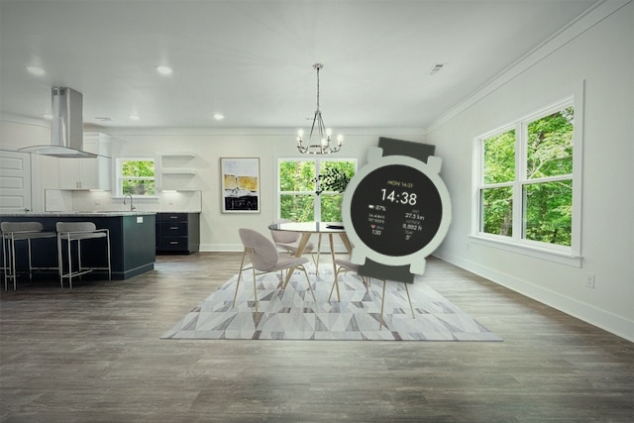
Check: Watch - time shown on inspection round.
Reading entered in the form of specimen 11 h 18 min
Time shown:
14 h 38 min
